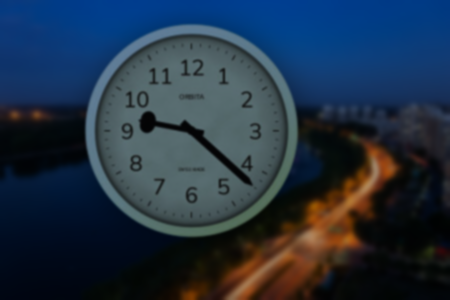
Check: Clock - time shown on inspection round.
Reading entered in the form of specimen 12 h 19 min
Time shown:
9 h 22 min
